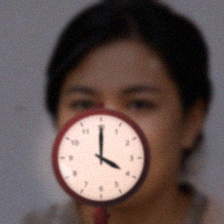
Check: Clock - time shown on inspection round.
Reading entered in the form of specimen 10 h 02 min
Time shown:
4 h 00 min
